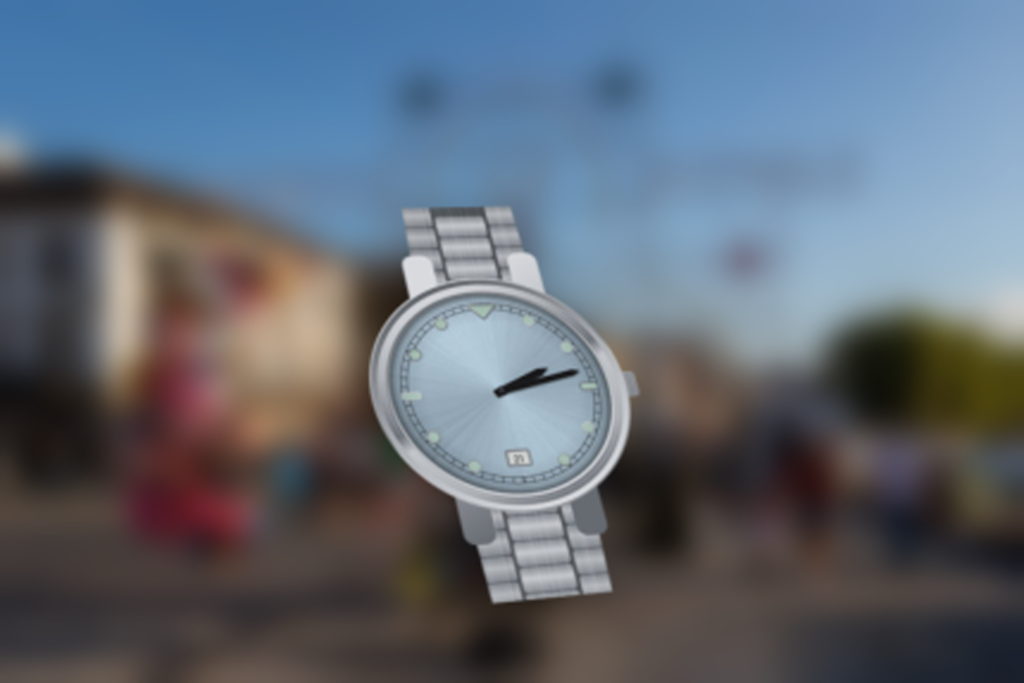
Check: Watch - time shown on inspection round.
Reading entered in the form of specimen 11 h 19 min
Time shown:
2 h 13 min
